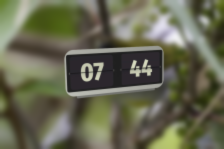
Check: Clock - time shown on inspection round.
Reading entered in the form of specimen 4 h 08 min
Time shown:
7 h 44 min
